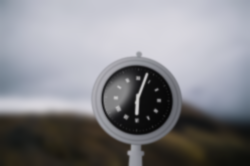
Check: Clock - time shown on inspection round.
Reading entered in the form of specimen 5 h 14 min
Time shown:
6 h 03 min
